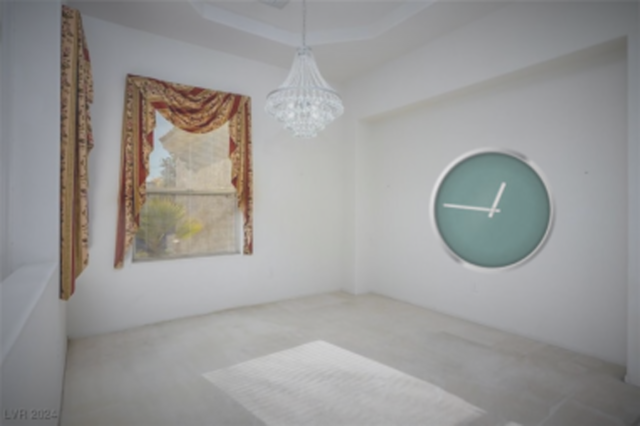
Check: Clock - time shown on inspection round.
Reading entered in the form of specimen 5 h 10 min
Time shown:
12 h 46 min
